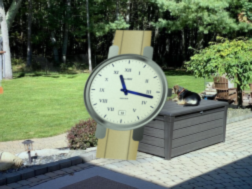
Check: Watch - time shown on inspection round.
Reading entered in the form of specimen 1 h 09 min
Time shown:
11 h 17 min
